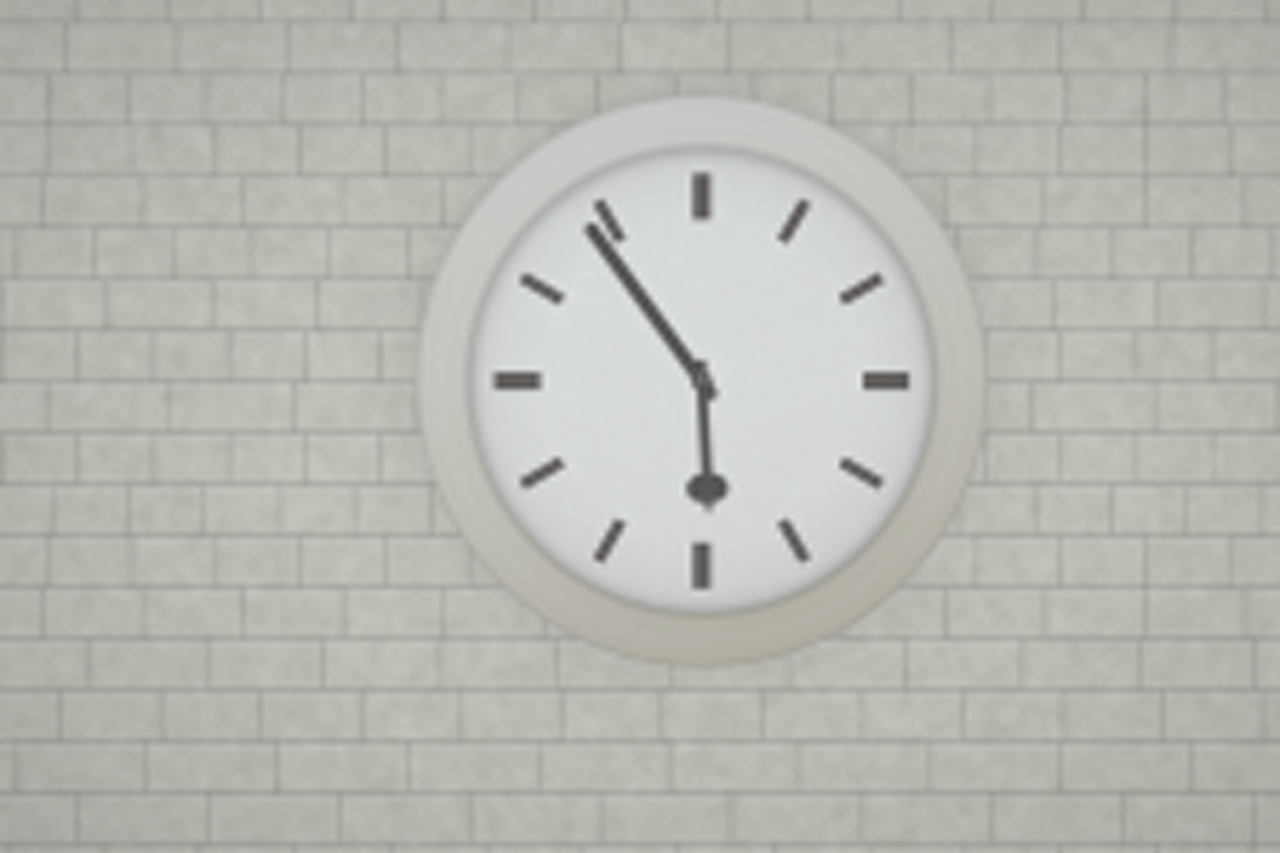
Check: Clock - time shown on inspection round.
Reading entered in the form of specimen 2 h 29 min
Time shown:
5 h 54 min
